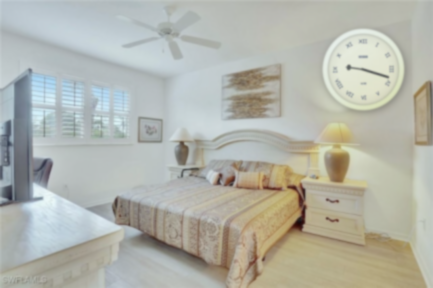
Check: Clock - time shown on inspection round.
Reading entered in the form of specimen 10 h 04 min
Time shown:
9 h 18 min
